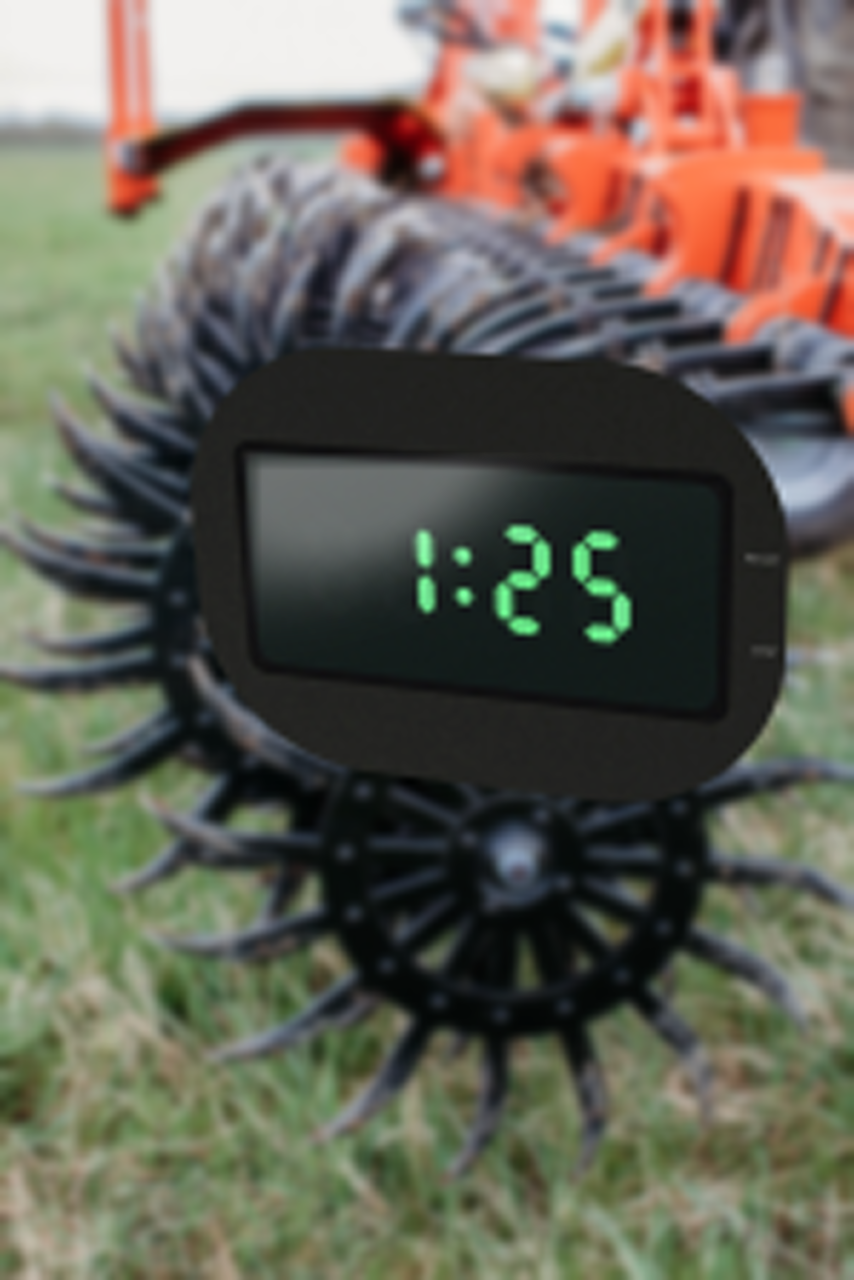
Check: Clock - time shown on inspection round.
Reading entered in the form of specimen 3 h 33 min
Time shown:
1 h 25 min
